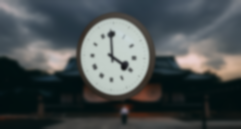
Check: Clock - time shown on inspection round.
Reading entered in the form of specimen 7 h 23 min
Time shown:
3 h 59 min
